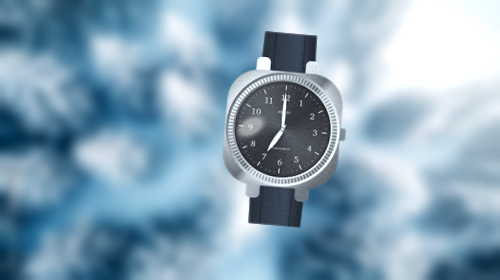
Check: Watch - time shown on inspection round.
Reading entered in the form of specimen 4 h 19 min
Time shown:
7 h 00 min
